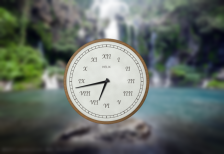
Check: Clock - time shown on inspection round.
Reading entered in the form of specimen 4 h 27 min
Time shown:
6 h 43 min
